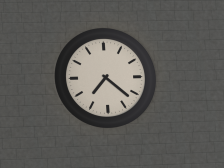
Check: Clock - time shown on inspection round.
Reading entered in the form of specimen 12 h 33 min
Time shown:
7 h 22 min
